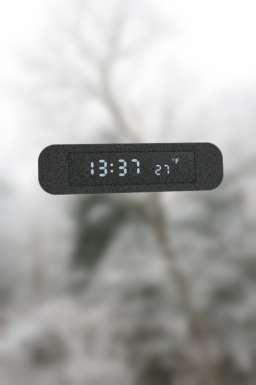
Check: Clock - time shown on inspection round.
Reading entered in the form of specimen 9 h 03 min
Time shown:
13 h 37 min
